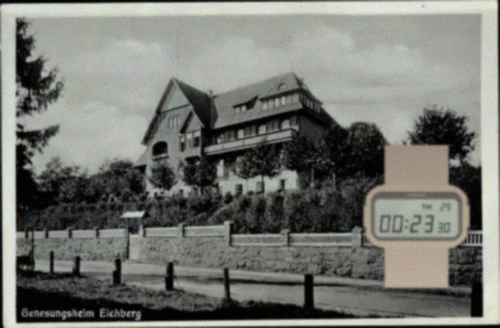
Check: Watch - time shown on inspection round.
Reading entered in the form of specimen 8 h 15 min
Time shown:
0 h 23 min
